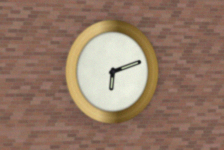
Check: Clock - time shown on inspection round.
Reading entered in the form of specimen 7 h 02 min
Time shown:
6 h 12 min
